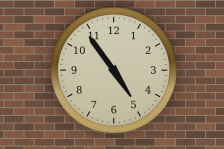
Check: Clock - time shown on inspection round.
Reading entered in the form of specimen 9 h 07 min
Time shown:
4 h 54 min
